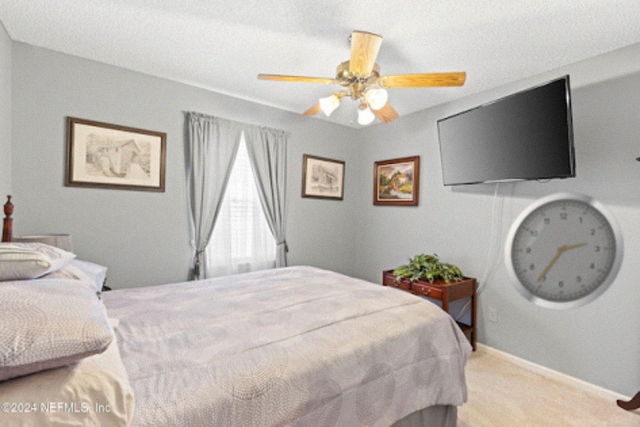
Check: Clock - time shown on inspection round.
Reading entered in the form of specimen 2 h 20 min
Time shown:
2 h 36 min
